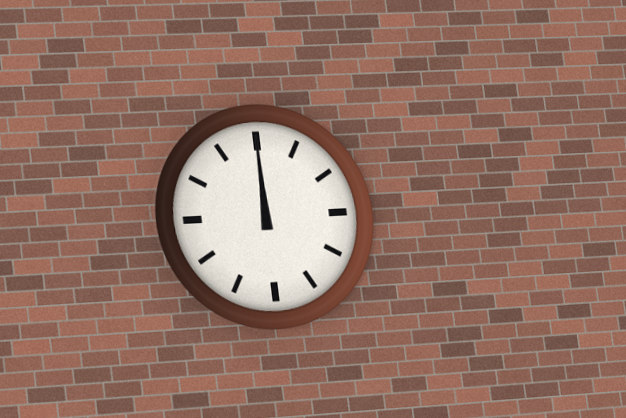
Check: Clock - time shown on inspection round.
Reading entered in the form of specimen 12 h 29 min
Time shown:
12 h 00 min
